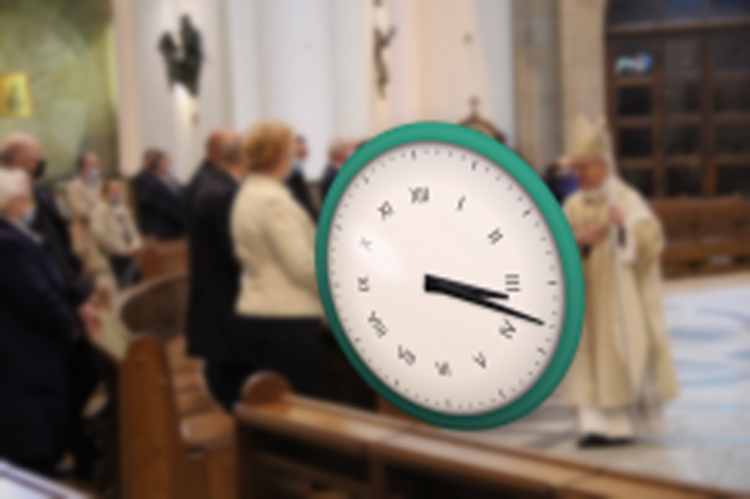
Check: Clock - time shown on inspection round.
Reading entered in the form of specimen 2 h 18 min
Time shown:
3 h 18 min
